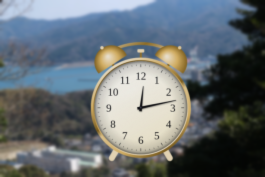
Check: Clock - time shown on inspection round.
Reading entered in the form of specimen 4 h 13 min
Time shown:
12 h 13 min
